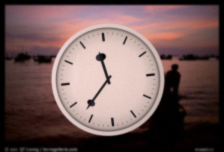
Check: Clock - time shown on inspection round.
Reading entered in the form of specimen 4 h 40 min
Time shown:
11 h 37 min
